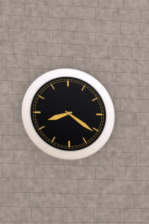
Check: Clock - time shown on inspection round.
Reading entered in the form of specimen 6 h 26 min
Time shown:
8 h 21 min
